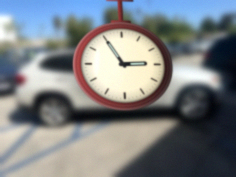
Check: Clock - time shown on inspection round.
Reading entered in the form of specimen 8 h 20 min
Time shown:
2 h 55 min
